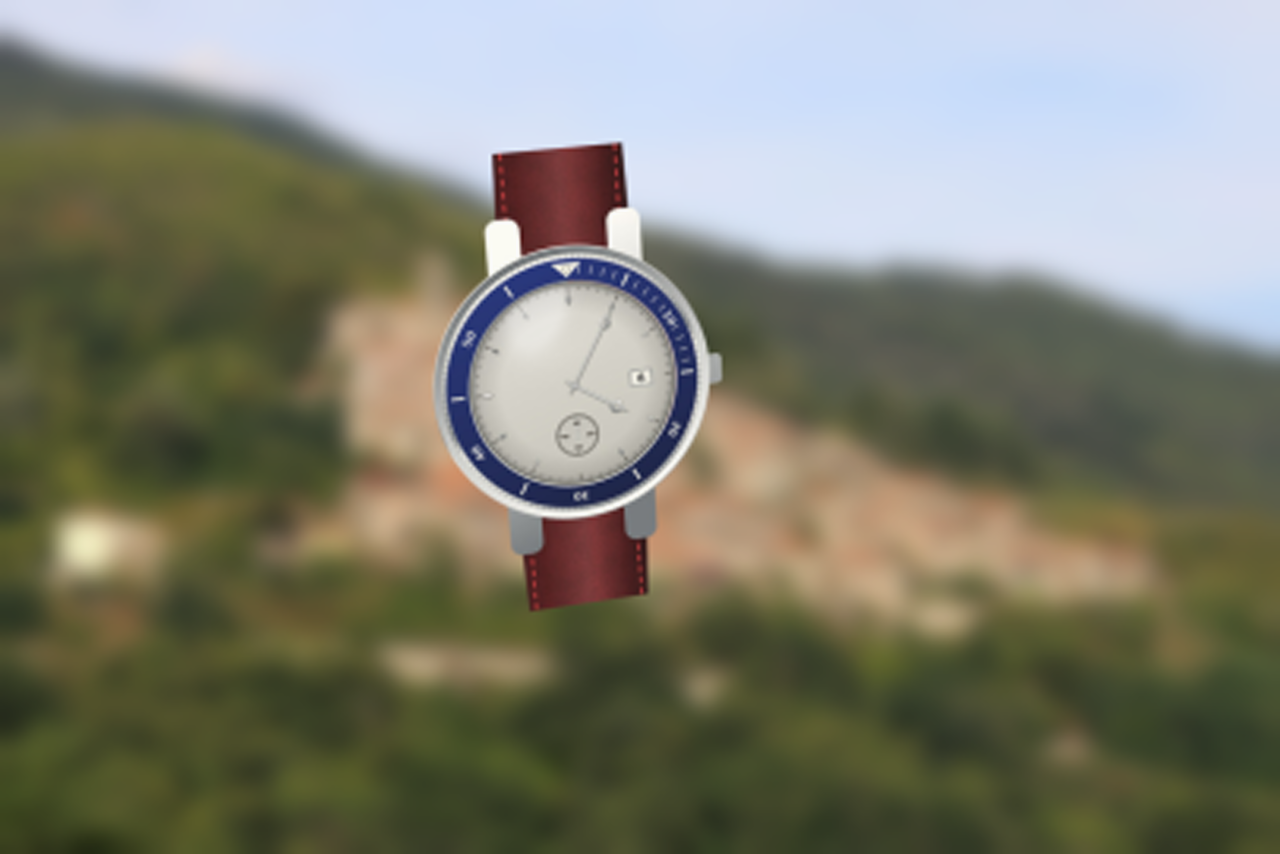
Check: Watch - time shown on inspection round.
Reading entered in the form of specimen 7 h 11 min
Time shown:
4 h 05 min
